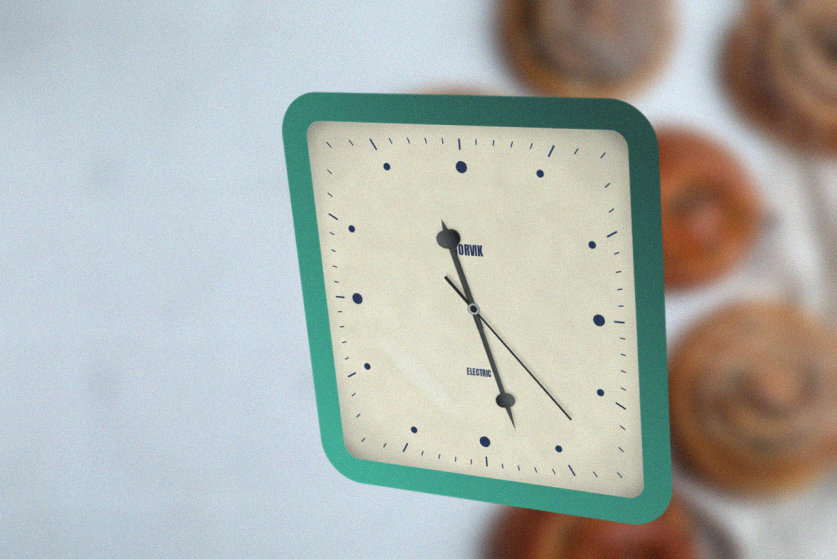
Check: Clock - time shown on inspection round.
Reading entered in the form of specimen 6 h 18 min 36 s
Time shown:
11 h 27 min 23 s
